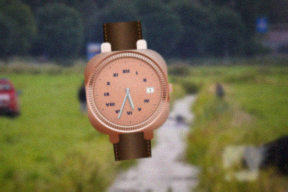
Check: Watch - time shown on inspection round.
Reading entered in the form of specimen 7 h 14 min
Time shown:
5 h 34 min
